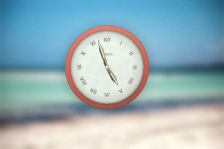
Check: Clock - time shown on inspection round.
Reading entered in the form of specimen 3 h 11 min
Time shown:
4 h 57 min
